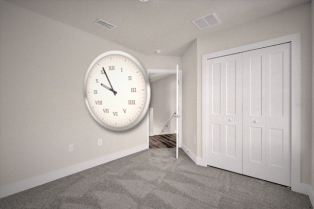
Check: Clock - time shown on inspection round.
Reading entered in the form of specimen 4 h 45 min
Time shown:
9 h 56 min
